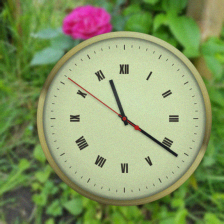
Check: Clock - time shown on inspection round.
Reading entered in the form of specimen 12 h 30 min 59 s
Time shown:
11 h 20 min 51 s
